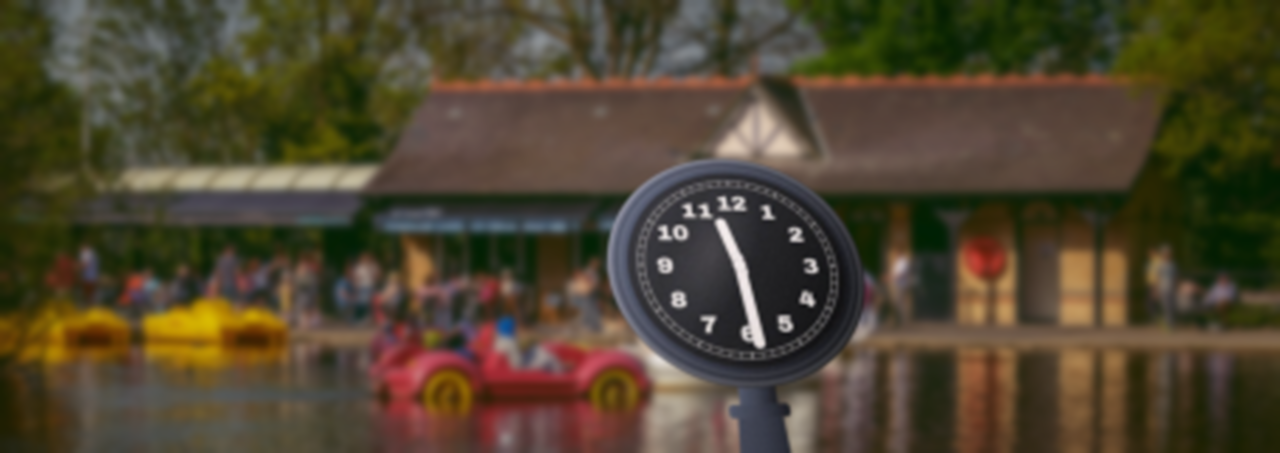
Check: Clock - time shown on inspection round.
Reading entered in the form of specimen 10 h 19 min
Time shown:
11 h 29 min
